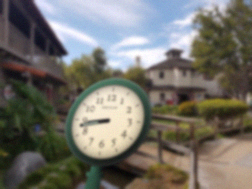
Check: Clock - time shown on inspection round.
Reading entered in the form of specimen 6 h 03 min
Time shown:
8 h 43 min
